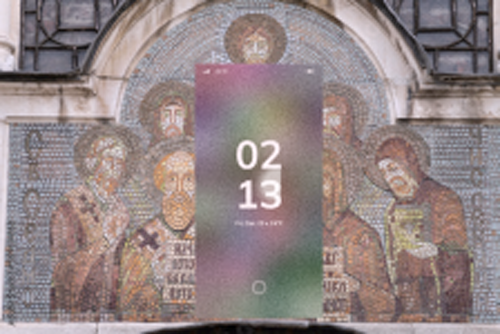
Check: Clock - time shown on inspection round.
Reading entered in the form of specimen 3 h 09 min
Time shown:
2 h 13 min
